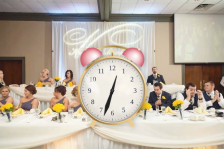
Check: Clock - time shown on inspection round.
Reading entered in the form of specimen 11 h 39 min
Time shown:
12 h 33 min
